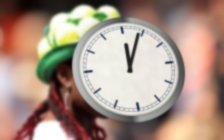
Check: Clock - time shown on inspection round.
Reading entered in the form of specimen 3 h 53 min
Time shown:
12 h 04 min
